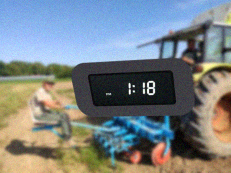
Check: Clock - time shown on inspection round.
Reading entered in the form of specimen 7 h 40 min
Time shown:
1 h 18 min
